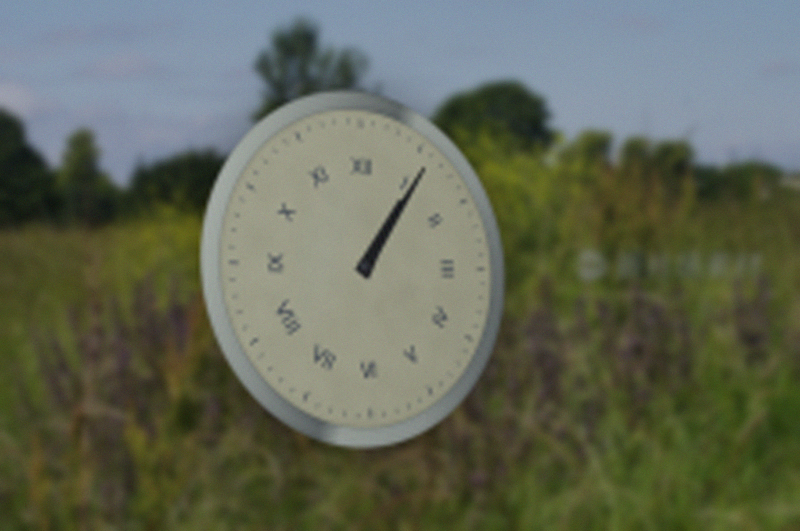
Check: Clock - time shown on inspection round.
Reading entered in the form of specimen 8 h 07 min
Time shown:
1 h 06 min
